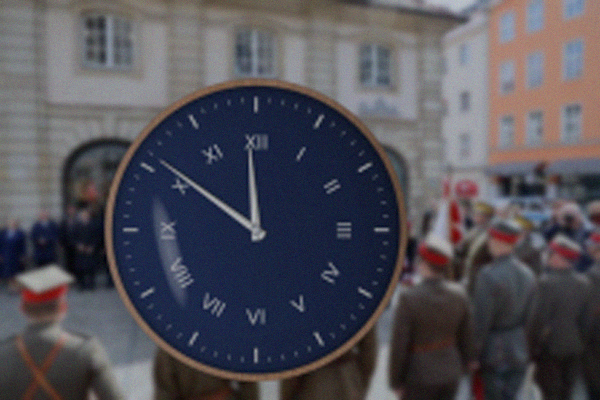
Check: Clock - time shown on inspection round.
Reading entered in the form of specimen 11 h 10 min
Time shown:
11 h 51 min
